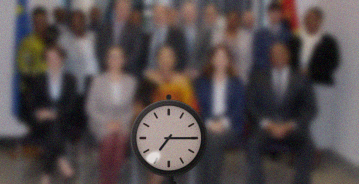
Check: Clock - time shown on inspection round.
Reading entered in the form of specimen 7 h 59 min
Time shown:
7 h 15 min
